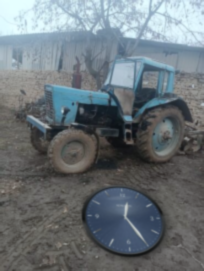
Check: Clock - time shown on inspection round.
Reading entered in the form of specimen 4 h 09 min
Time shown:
12 h 25 min
